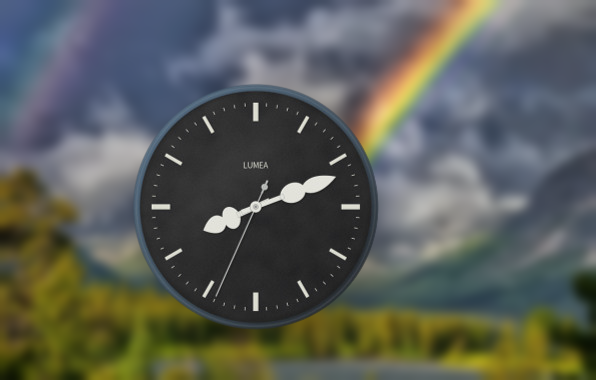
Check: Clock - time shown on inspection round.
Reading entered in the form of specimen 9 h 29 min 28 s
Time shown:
8 h 11 min 34 s
